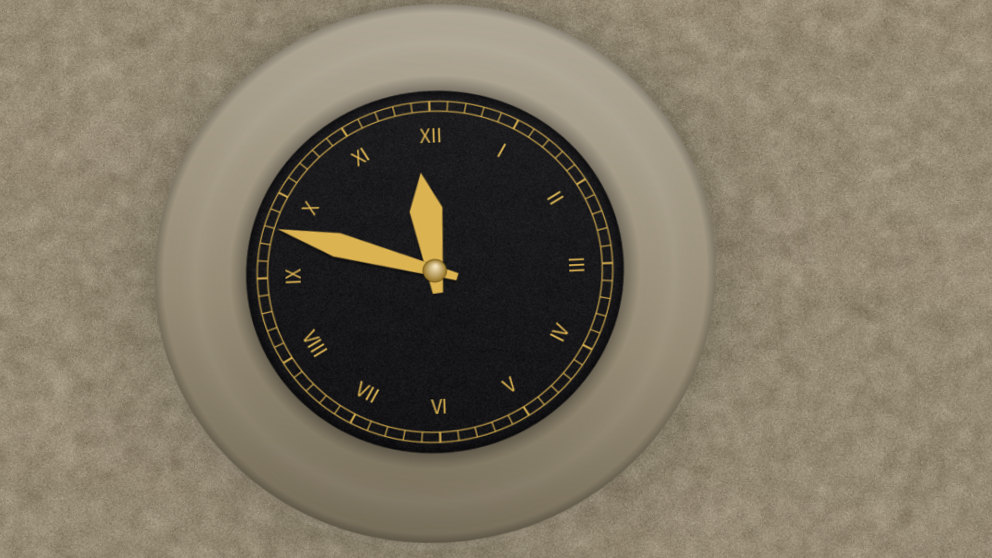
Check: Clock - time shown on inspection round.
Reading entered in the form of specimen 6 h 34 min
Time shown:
11 h 48 min
